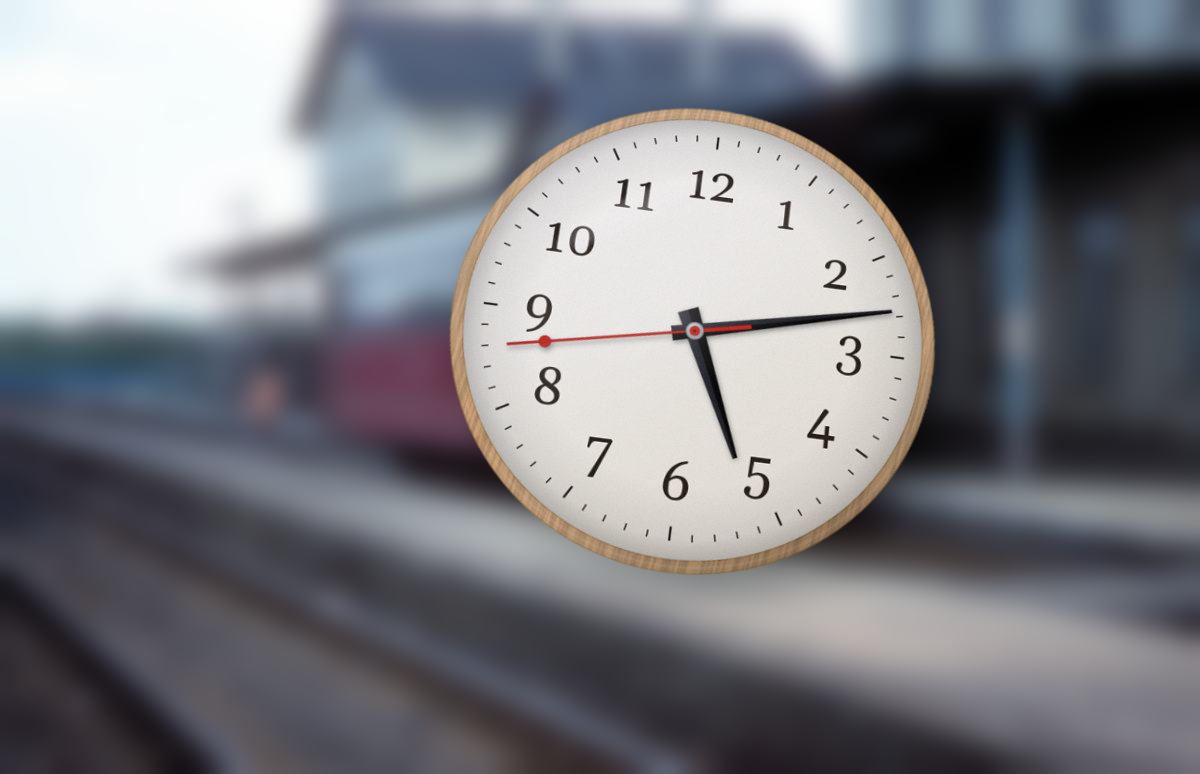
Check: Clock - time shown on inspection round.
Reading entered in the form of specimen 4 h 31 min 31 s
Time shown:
5 h 12 min 43 s
